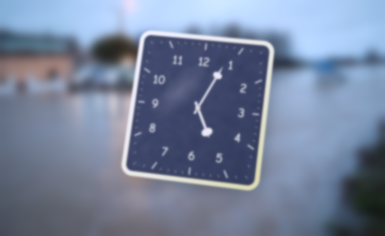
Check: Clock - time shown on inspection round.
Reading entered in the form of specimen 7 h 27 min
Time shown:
5 h 04 min
